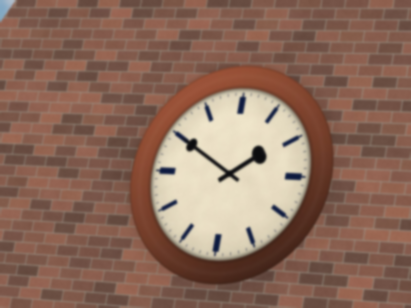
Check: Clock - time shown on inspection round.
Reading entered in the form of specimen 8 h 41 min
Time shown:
1 h 50 min
